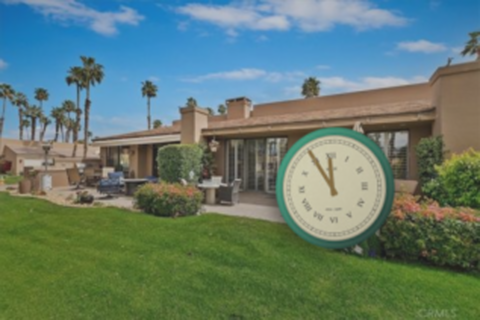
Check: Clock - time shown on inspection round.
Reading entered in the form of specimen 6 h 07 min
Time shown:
11 h 55 min
